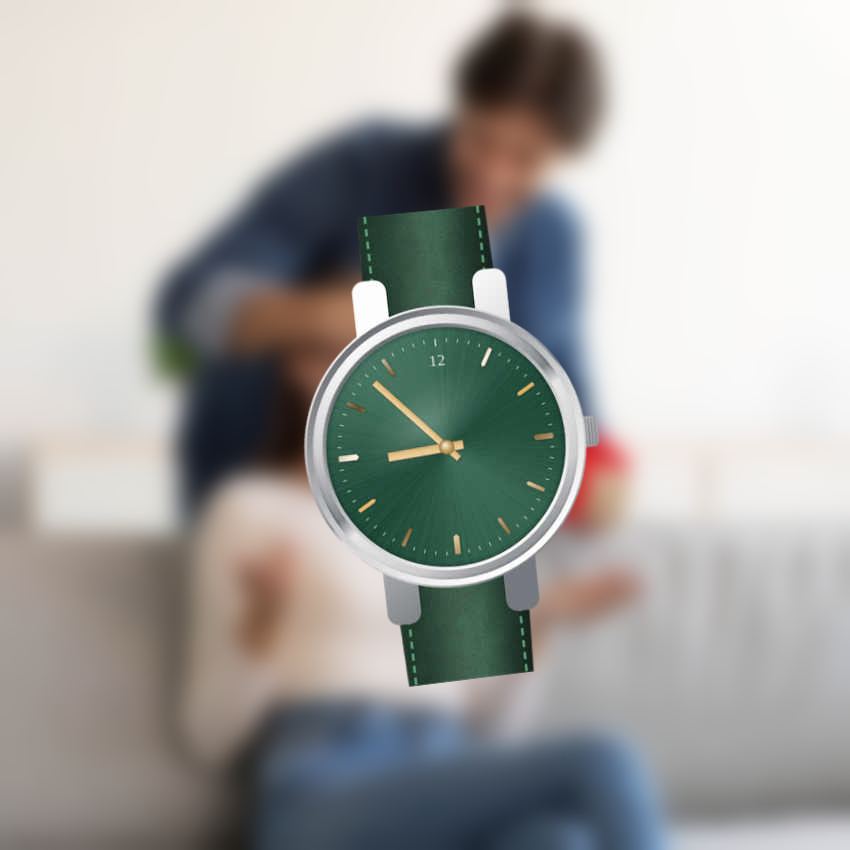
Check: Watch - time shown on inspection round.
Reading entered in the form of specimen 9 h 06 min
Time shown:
8 h 53 min
